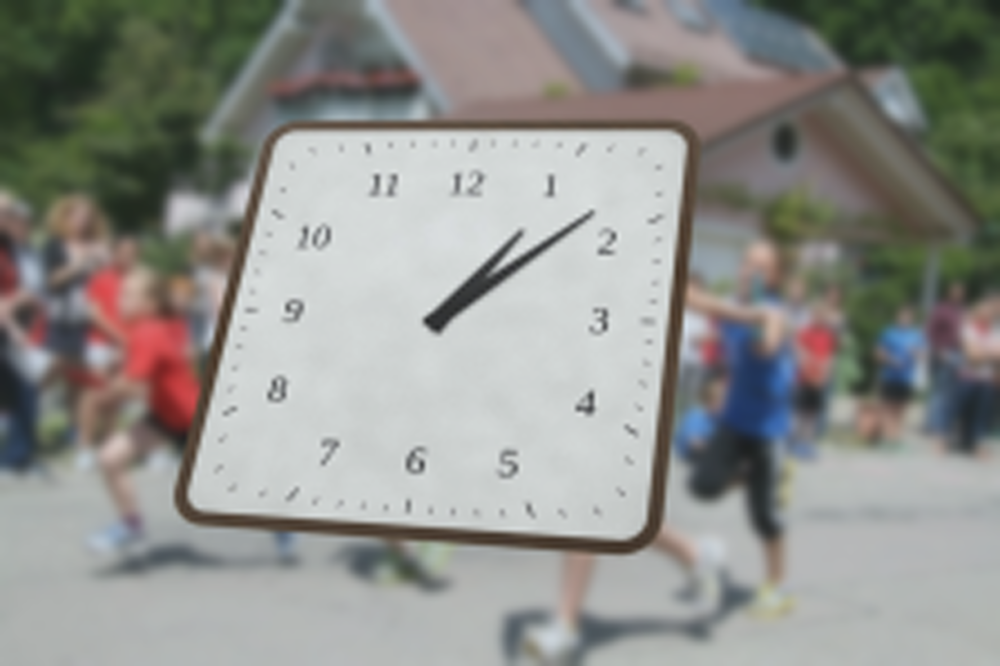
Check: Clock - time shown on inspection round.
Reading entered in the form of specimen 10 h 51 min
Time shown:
1 h 08 min
